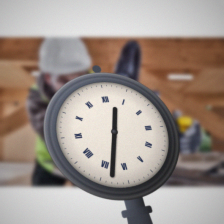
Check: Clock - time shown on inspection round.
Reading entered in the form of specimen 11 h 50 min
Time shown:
12 h 33 min
